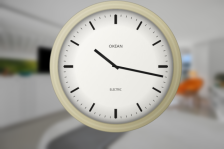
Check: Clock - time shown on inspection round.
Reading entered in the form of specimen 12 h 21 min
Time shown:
10 h 17 min
